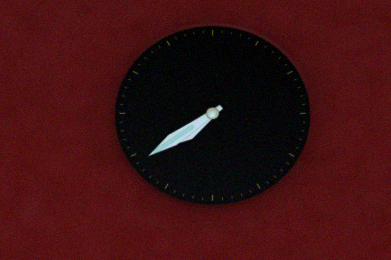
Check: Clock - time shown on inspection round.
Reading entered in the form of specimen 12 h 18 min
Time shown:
7 h 39 min
